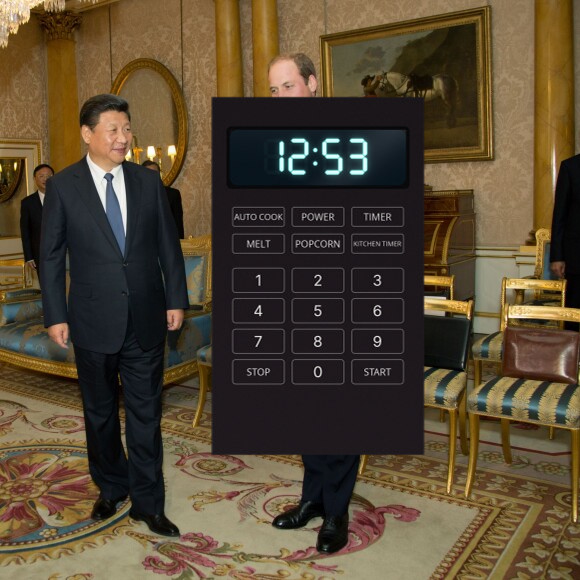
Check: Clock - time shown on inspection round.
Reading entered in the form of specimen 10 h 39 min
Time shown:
12 h 53 min
